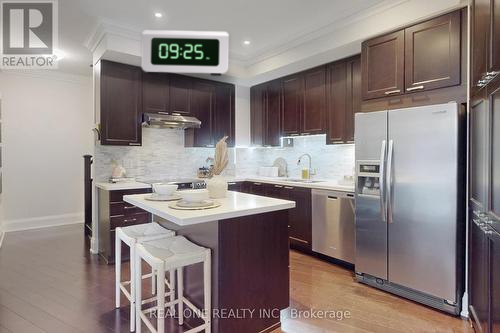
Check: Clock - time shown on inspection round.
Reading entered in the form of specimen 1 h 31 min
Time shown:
9 h 25 min
